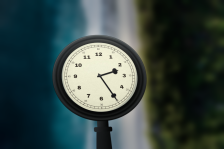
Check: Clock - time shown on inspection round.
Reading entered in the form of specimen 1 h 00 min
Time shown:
2 h 25 min
